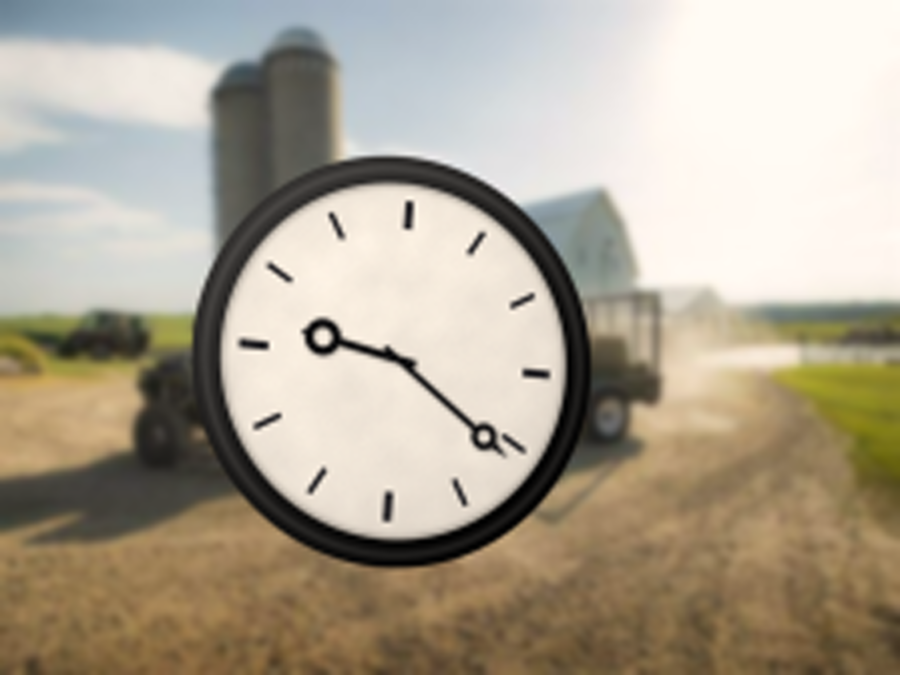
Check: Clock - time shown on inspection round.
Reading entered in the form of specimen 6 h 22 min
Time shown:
9 h 21 min
